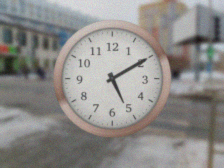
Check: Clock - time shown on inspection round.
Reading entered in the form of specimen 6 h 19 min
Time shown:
5 h 10 min
